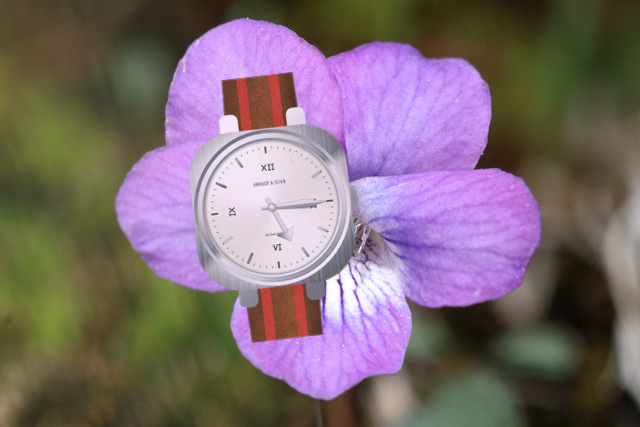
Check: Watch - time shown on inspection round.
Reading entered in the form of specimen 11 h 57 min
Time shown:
5 h 15 min
